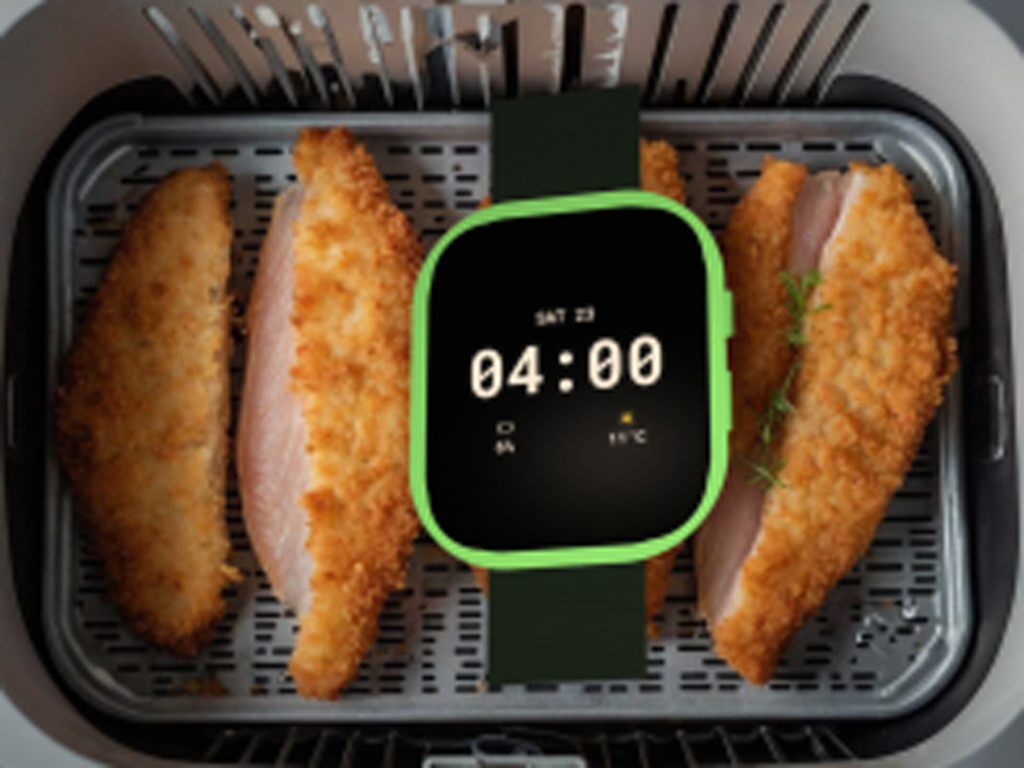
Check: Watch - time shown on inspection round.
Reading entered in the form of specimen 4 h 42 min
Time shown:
4 h 00 min
